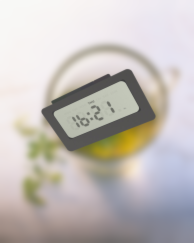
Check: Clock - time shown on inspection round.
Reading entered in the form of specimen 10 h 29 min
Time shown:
16 h 21 min
